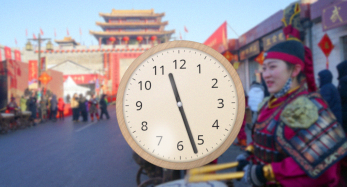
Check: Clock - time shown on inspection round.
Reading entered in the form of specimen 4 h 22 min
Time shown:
11 h 27 min
